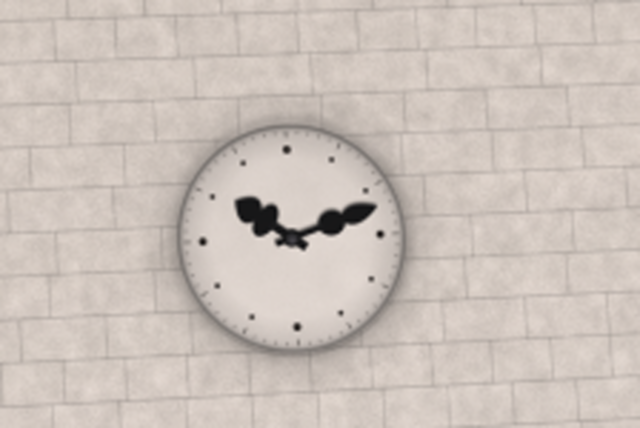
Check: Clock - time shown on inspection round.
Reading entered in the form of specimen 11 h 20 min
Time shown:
10 h 12 min
